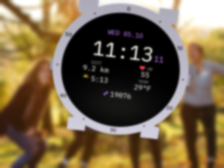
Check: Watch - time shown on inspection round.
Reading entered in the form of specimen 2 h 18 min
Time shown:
11 h 13 min
